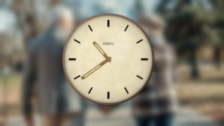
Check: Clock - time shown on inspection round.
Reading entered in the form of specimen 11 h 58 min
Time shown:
10 h 39 min
